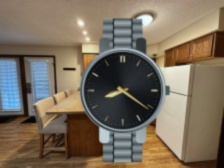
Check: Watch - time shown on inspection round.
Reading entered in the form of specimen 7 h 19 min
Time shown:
8 h 21 min
